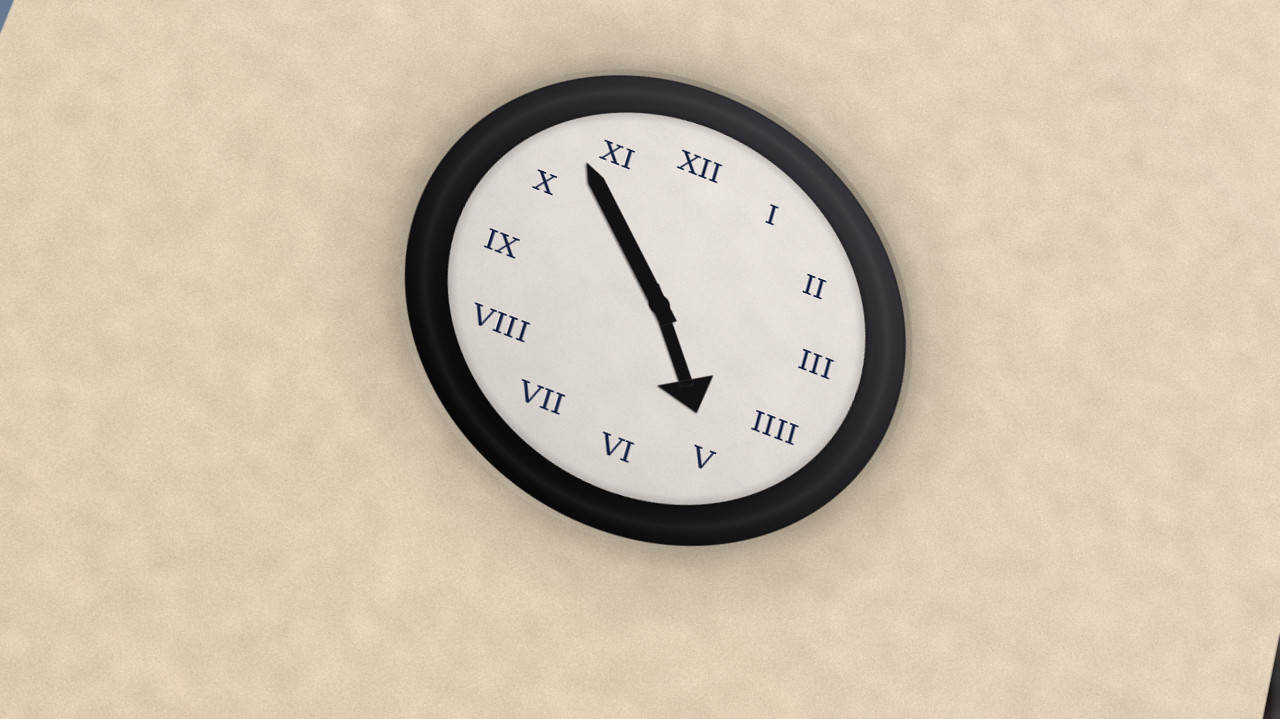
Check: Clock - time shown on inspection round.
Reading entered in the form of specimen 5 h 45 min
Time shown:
4 h 53 min
